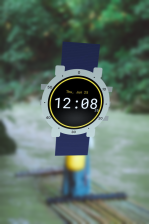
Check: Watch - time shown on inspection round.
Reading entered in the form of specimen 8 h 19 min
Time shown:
12 h 08 min
